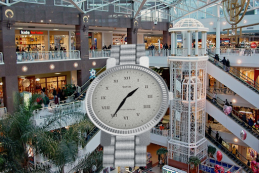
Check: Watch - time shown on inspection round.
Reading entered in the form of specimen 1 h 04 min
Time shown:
1 h 35 min
